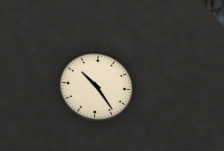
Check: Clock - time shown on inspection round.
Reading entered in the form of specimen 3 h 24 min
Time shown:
10 h 24 min
